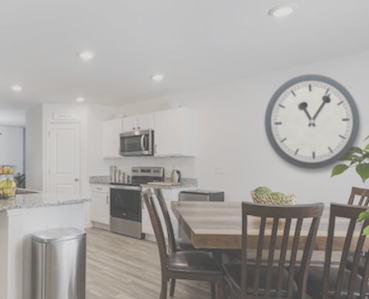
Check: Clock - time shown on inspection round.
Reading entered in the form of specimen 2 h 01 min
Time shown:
11 h 06 min
